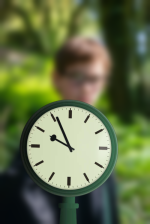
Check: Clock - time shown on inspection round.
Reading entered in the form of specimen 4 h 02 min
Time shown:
9 h 56 min
